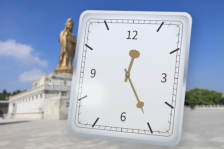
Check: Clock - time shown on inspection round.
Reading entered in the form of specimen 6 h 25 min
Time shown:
12 h 25 min
